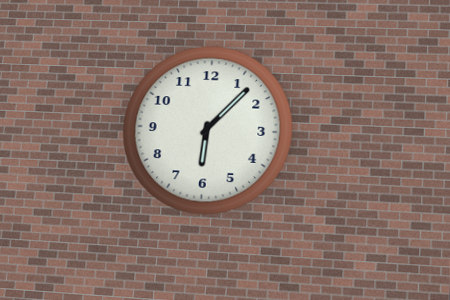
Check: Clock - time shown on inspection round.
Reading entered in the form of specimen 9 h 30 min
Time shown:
6 h 07 min
